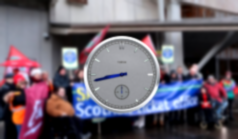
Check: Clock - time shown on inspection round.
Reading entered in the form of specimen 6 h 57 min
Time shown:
8 h 43 min
